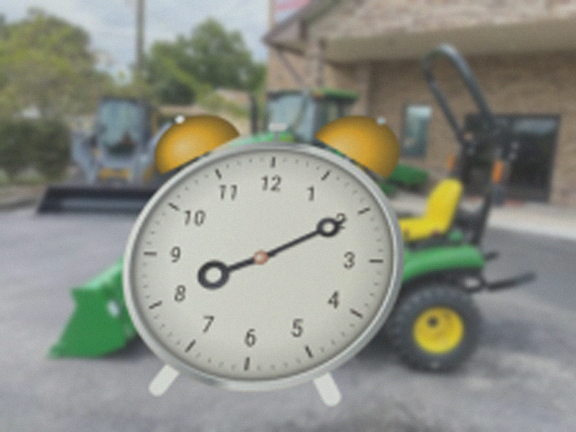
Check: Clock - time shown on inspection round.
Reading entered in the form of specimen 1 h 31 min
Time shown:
8 h 10 min
